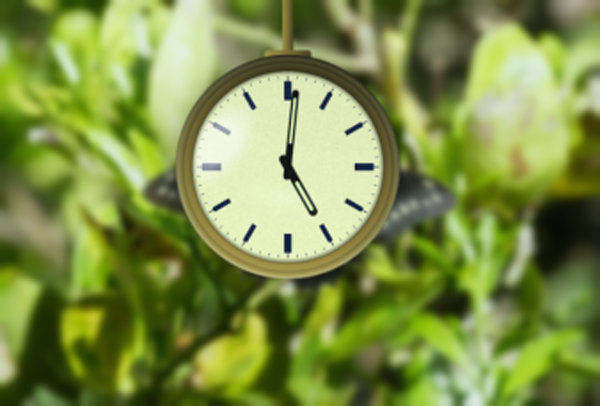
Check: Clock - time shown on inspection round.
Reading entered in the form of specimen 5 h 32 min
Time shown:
5 h 01 min
